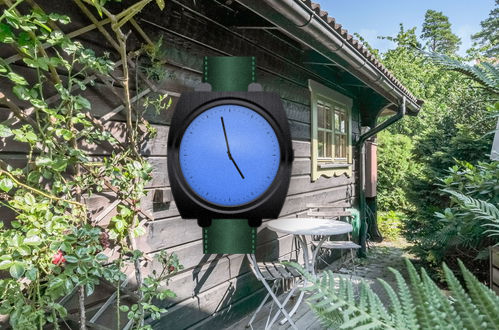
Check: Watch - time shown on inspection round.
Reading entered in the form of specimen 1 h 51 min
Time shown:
4 h 58 min
